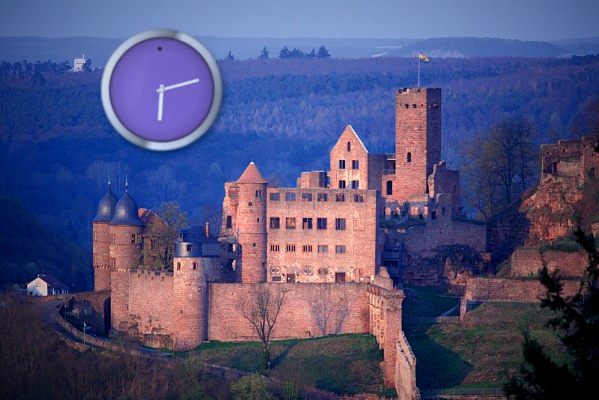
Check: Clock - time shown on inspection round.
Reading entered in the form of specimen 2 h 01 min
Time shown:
6 h 13 min
